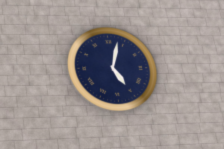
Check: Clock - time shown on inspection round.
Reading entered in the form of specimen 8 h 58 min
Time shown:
5 h 03 min
